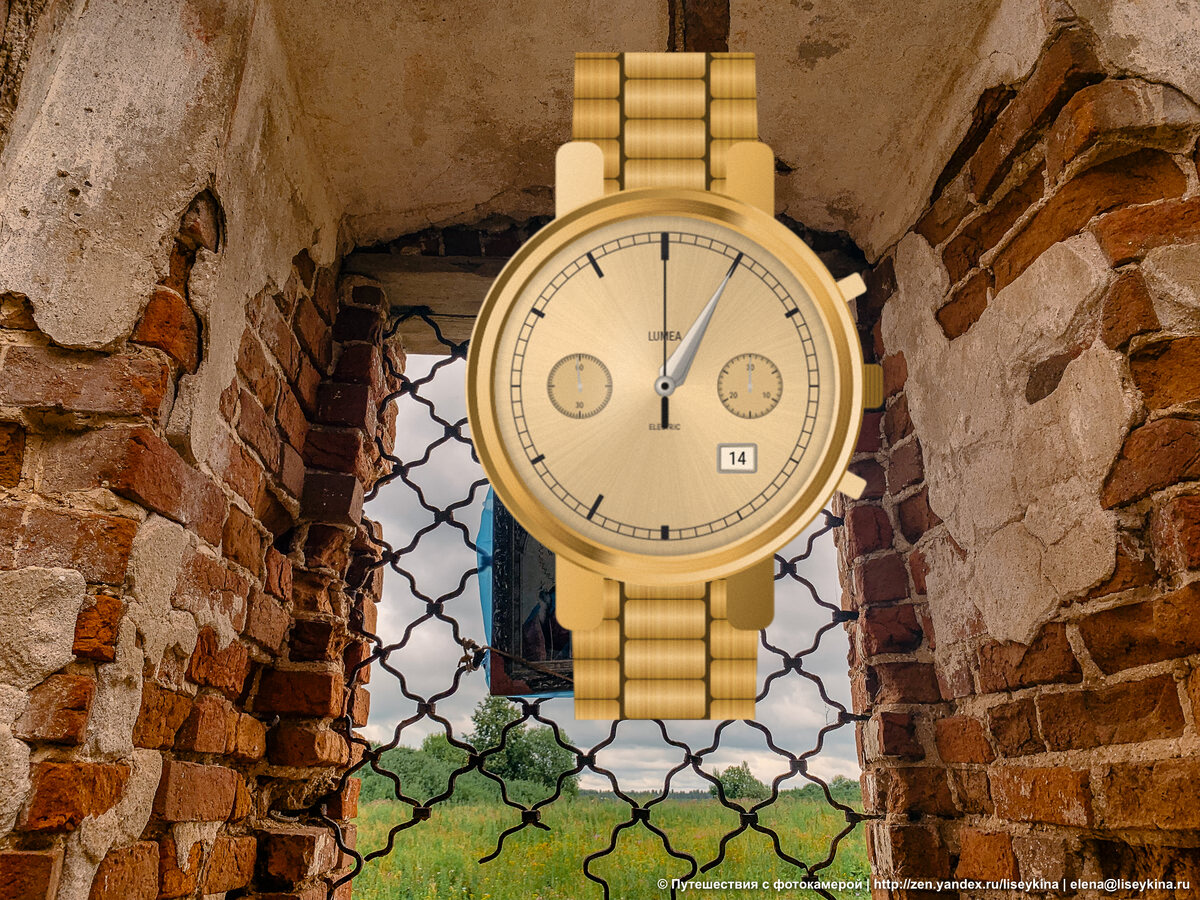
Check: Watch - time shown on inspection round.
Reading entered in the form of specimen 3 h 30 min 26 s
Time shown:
1 h 04 min 59 s
